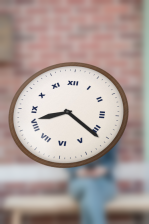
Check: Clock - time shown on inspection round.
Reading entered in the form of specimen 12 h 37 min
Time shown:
8 h 21 min
